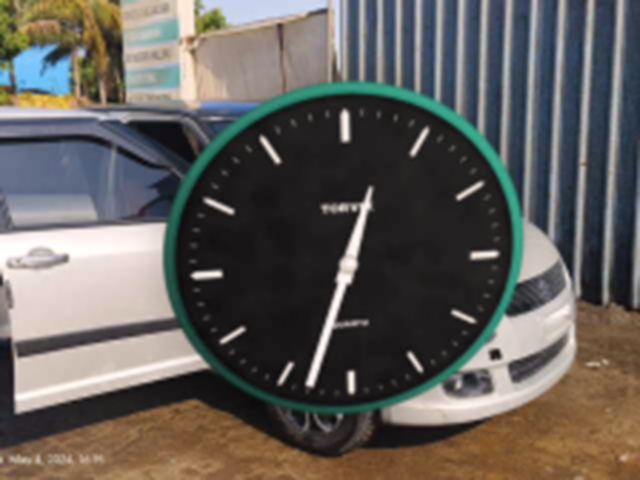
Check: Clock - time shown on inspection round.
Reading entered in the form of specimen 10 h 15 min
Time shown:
12 h 33 min
